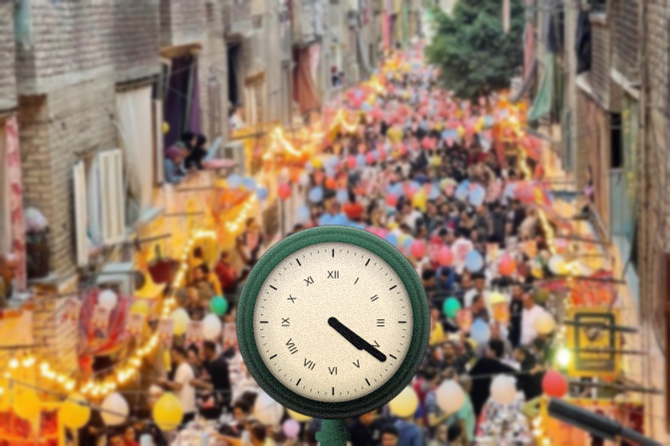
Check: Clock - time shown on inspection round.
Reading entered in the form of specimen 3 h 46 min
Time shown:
4 h 21 min
